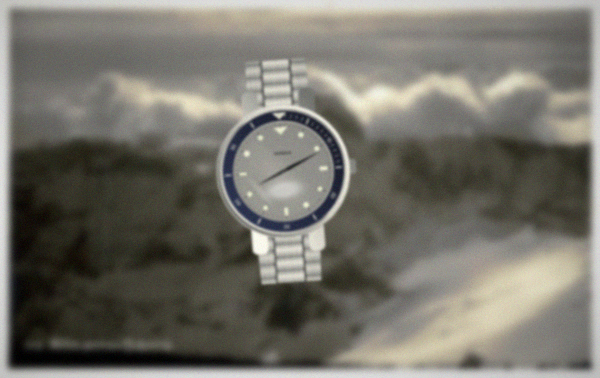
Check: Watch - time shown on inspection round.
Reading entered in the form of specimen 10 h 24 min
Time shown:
8 h 11 min
